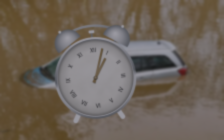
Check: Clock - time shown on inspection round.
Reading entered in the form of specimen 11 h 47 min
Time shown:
1 h 03 min
